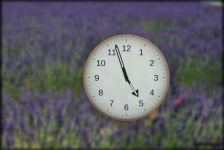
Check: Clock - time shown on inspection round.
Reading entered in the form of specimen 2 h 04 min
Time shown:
4 h 57 min
